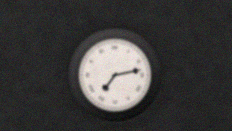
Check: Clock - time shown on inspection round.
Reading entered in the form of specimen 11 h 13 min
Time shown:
7 h 13 min
